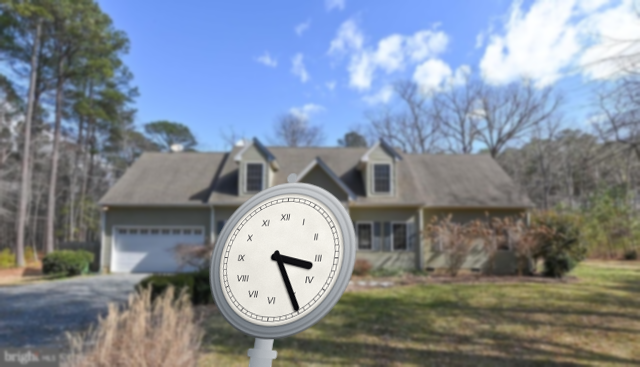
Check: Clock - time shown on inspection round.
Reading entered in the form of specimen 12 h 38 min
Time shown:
3 h 25 min
